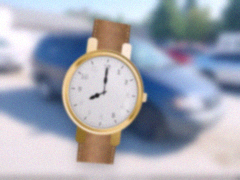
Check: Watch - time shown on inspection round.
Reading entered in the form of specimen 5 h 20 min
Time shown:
8 h 00 min
